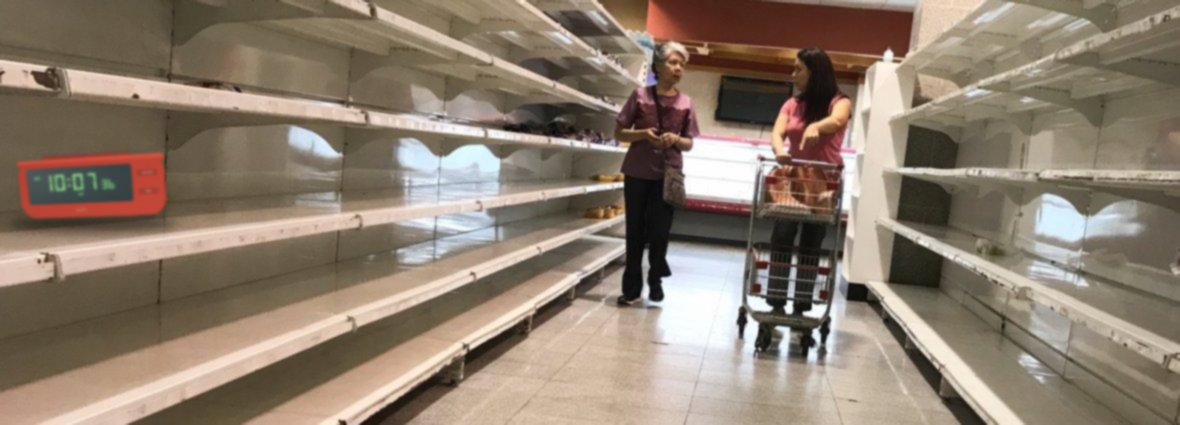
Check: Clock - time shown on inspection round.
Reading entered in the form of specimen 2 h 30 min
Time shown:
10 h 07 min
